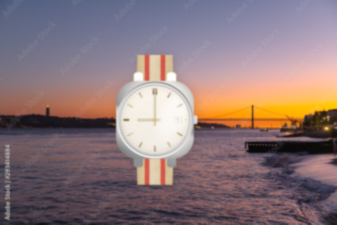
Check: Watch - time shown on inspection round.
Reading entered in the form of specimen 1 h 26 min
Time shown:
9 h 00 min
